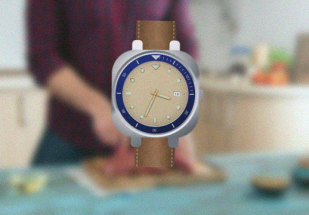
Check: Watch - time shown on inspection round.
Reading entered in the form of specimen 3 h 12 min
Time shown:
3 h 34 min
